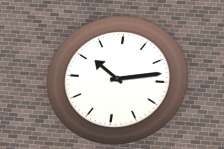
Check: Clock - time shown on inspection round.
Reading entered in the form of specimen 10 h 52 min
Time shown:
10 h 13 min
